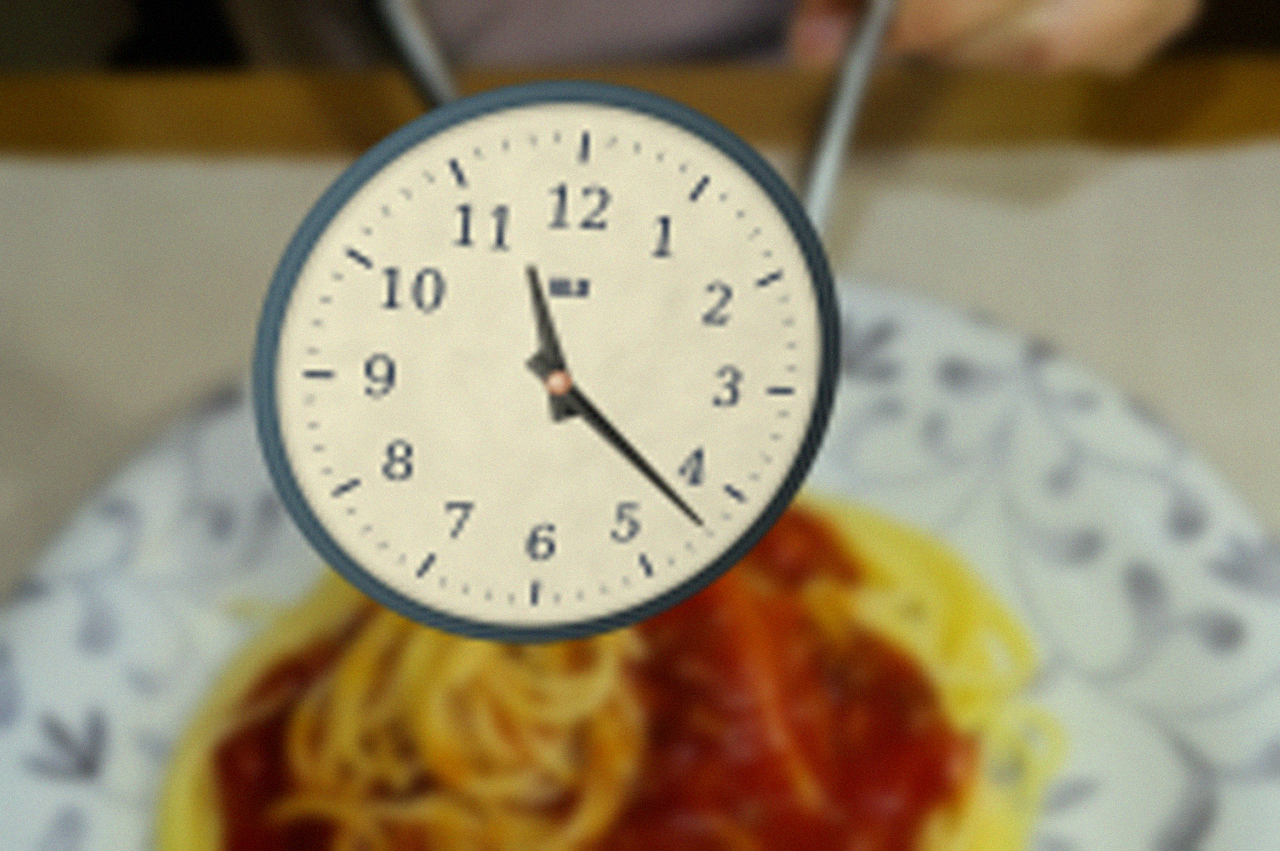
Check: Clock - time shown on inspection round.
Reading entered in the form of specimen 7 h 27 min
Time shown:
11 h 22 min
